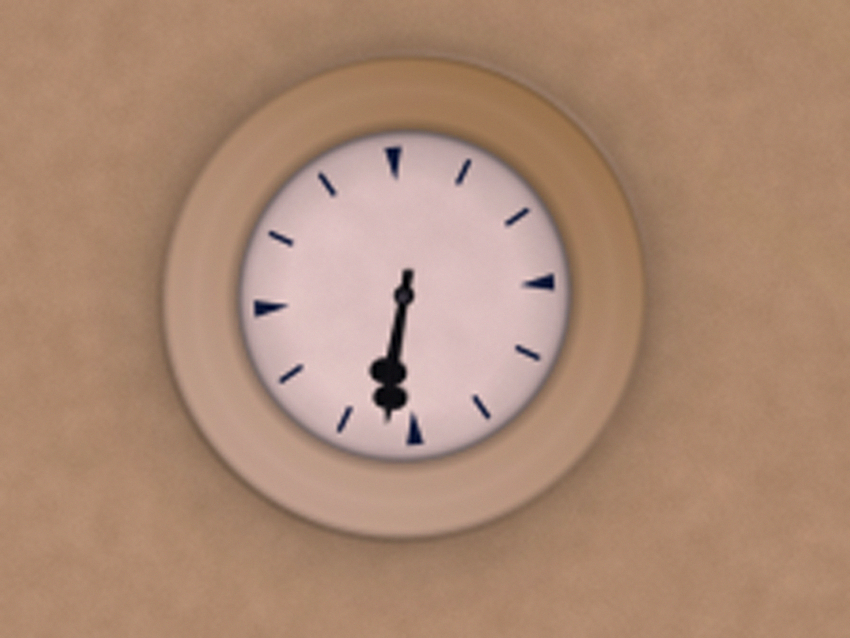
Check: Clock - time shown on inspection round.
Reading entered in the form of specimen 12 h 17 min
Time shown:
6 h 32 min
